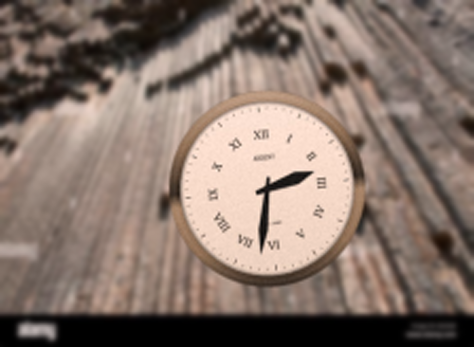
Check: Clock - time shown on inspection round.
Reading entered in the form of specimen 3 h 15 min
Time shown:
2 h 32 min
